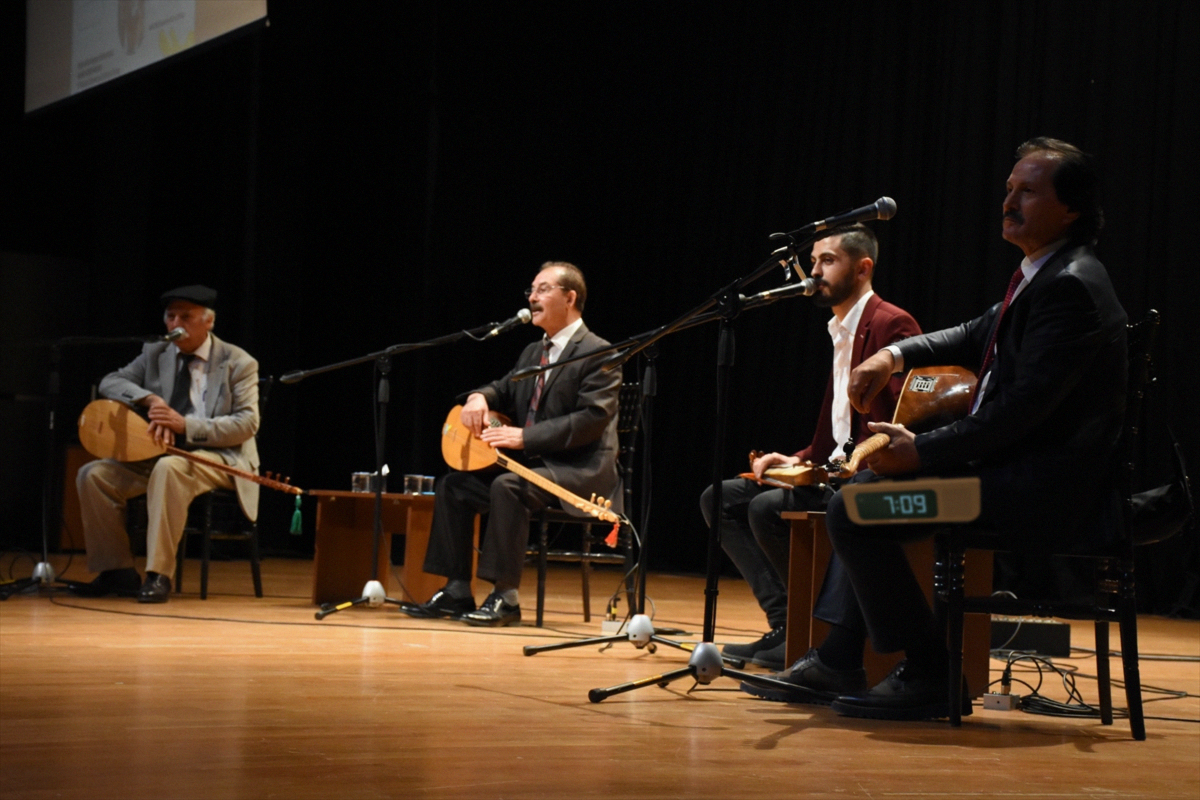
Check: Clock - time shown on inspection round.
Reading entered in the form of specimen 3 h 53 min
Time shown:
7 h 09 min
